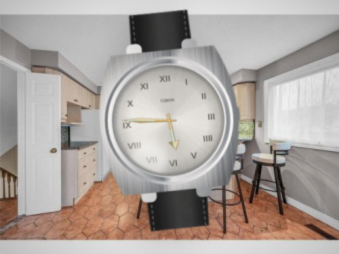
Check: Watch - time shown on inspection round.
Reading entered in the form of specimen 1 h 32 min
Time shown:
5 h 46 min
